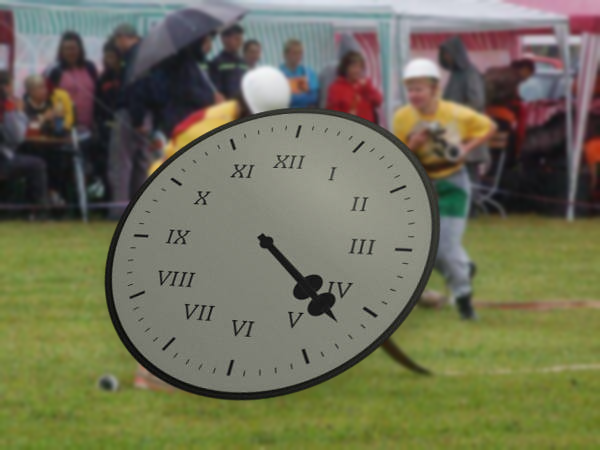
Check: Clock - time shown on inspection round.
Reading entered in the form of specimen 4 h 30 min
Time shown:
4 h 22 min
